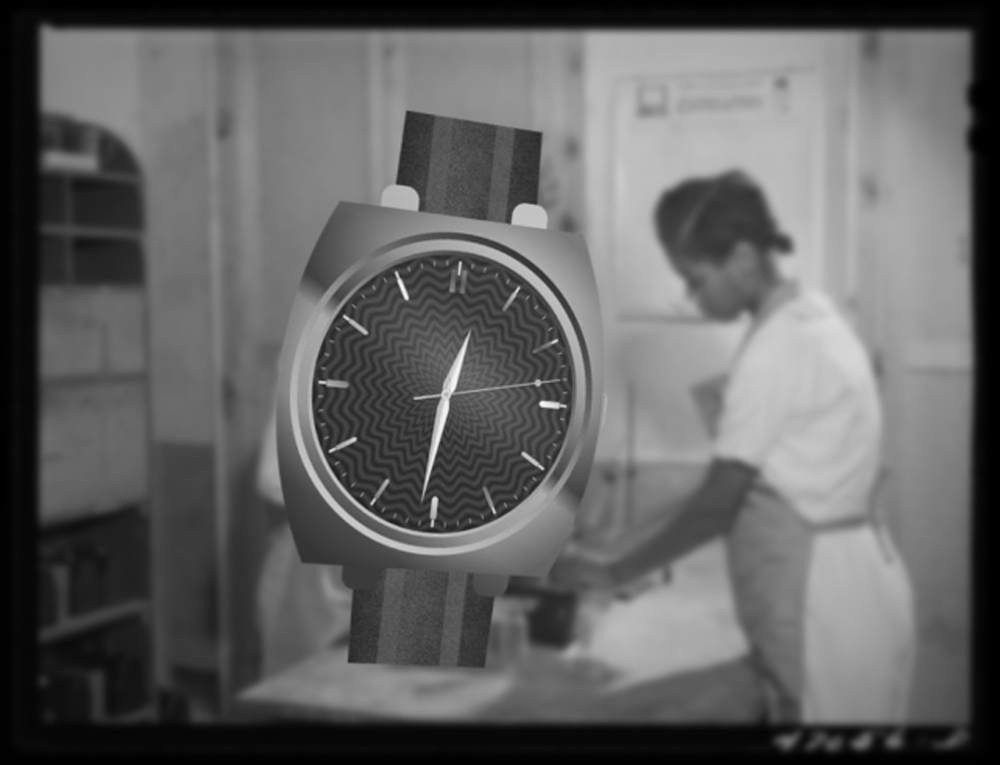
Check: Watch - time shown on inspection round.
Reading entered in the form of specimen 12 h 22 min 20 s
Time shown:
12 h 31 min 13 s
